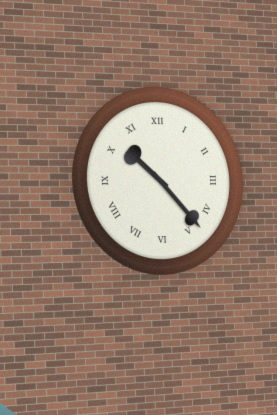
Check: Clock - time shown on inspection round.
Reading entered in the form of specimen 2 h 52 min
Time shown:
10 h 23 min
